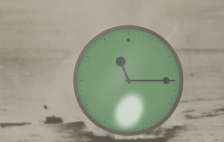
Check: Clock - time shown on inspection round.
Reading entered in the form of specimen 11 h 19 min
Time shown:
11 h 15 min
